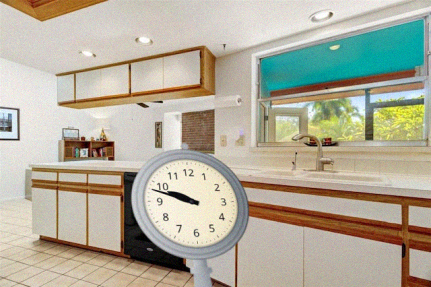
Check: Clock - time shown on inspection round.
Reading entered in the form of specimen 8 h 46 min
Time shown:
9 h 48 min
